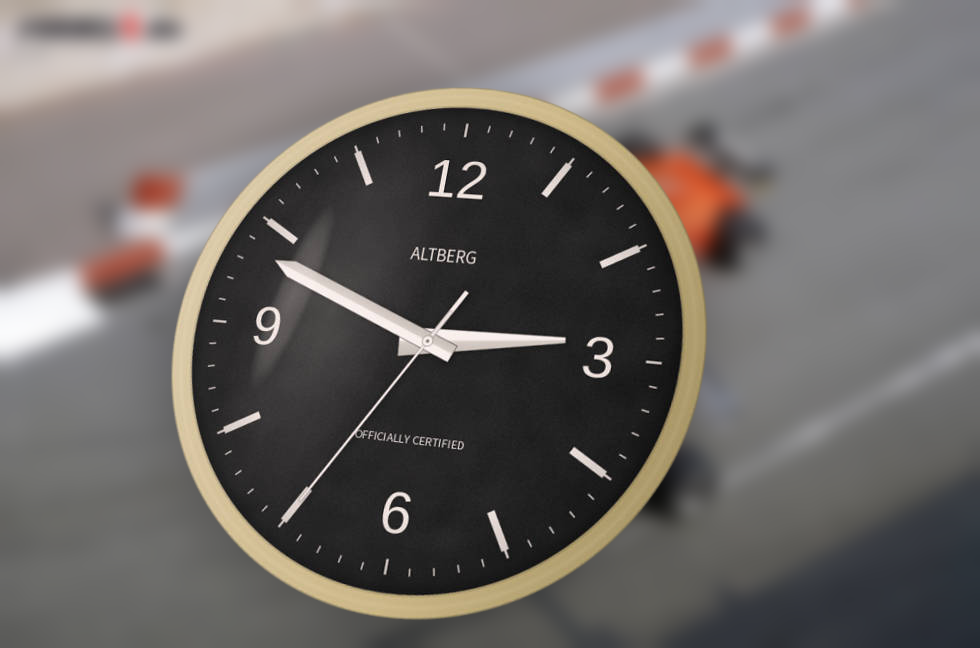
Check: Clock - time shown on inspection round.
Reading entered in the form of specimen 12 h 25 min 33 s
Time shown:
2 h 48 min 35 s
